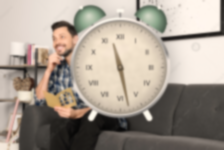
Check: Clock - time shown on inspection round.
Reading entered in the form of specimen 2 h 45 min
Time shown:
11 h 28 min
